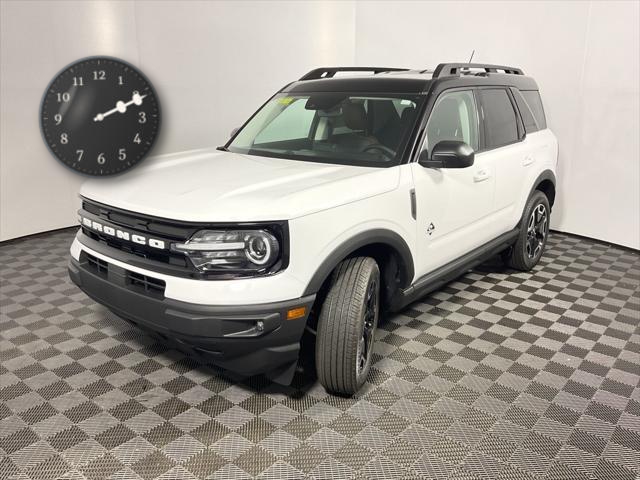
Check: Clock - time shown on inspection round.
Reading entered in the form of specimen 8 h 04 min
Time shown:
2 h 11 min
